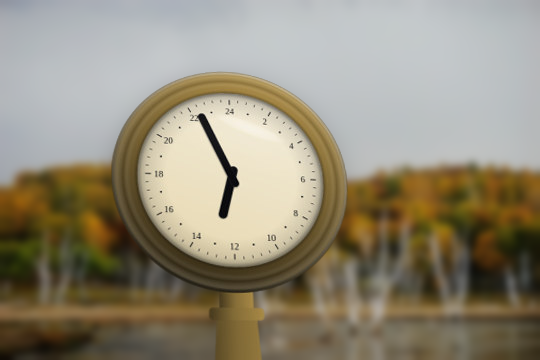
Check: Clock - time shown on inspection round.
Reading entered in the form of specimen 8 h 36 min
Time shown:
12 h 56 min
